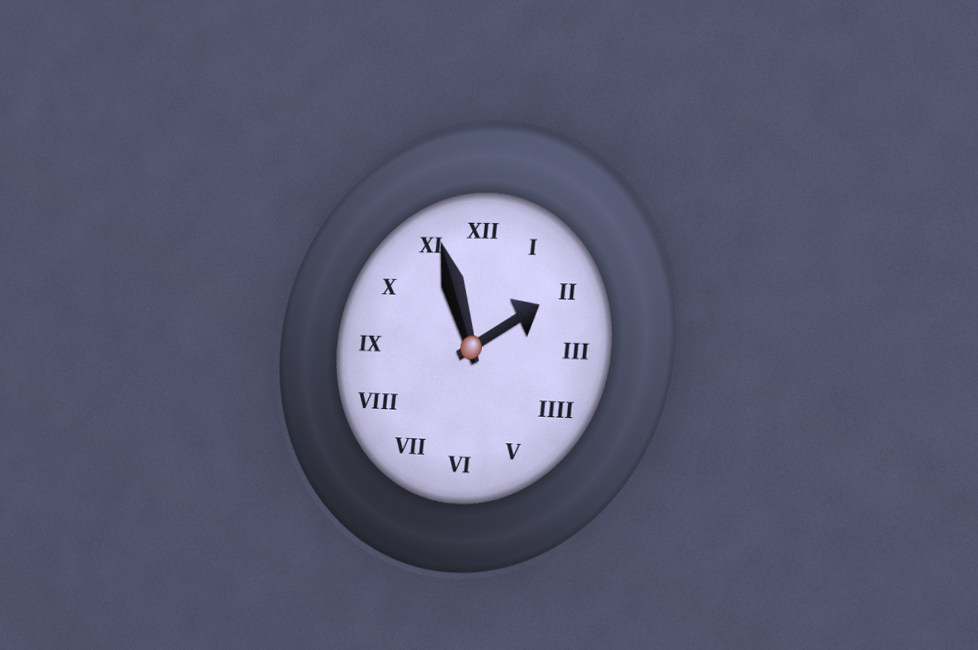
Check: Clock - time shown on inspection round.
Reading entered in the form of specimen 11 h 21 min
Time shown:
1 h 56 min
